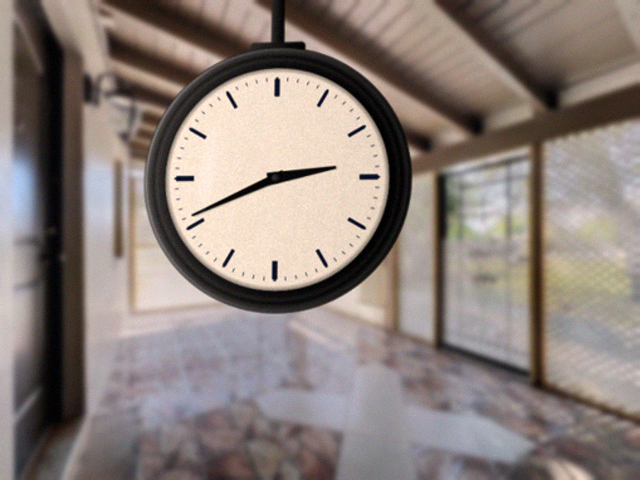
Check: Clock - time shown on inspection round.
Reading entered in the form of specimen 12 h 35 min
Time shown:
2 h 41 min
